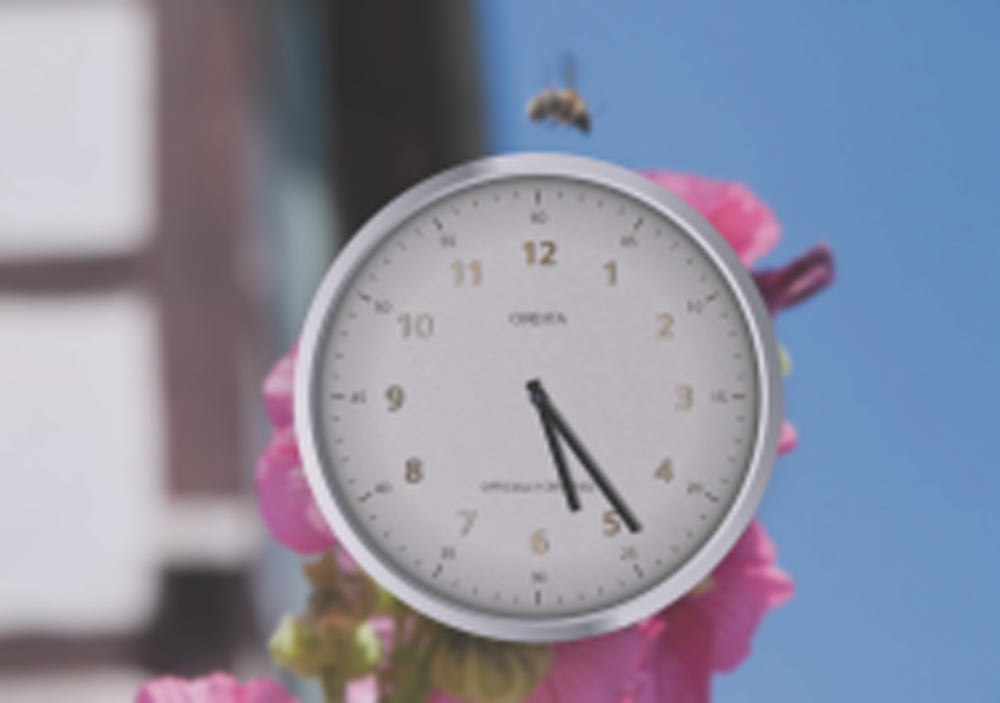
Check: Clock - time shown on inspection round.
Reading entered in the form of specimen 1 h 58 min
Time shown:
5 h 24 min
